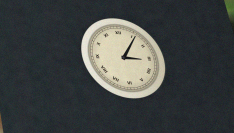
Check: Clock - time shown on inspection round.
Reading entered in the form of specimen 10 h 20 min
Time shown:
3 h 06 min
